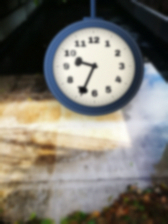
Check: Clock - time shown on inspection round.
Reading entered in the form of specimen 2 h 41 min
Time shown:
9 h 34 min
